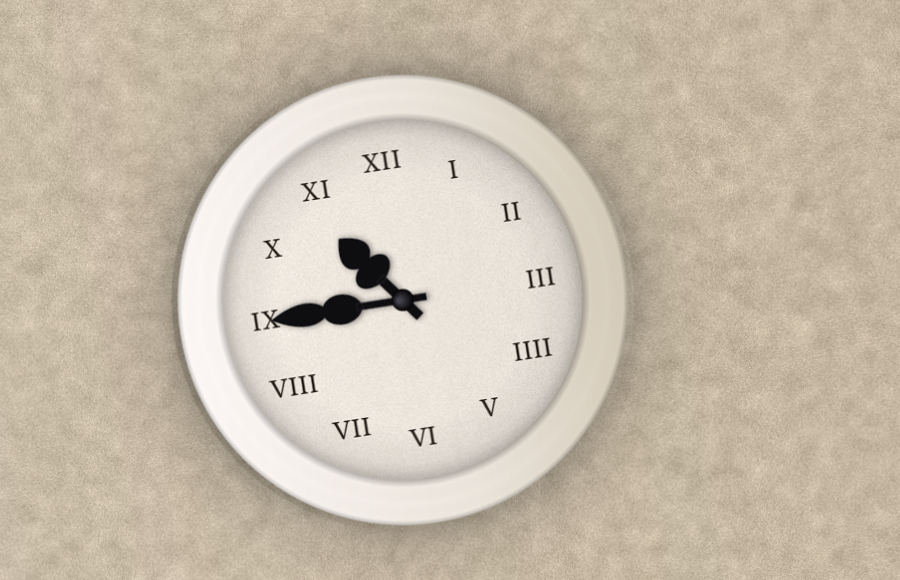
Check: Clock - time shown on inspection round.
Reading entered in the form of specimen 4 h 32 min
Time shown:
10 h 45 min
